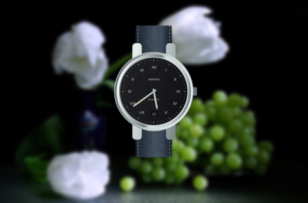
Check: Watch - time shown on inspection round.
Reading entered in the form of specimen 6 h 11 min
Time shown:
5 h 39 min
